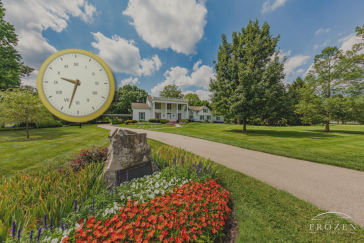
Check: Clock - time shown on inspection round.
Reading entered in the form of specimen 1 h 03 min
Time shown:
9 h 33 min
